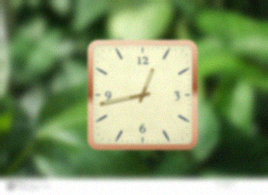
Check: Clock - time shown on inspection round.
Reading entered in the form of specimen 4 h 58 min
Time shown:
12 h 43 min
